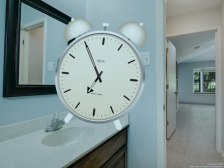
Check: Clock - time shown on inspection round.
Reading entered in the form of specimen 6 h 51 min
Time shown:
6 h 55 min
